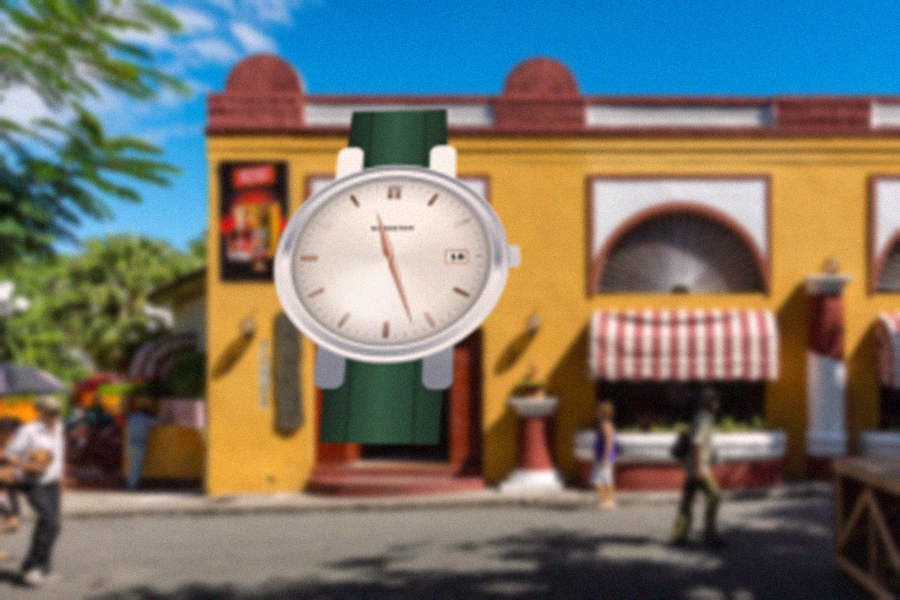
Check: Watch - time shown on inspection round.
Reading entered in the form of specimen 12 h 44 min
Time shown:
11 h 27 min
